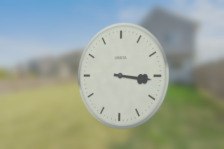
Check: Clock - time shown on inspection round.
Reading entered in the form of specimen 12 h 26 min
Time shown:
3 h 16 min
